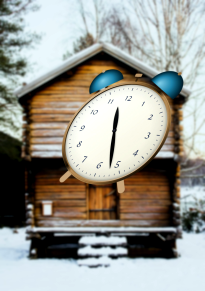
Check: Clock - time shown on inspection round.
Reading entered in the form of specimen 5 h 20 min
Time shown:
11 h 27 min
